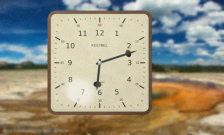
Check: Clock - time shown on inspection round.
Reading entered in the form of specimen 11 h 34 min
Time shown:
6 h 12 min
